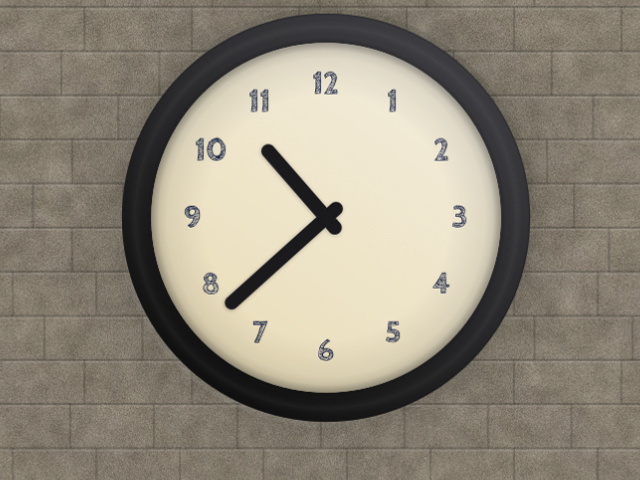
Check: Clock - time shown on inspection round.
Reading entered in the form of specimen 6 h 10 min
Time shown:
10 h 38 min
